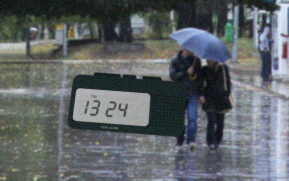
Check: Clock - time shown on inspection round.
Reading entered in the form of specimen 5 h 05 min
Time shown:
13 h 24 min
